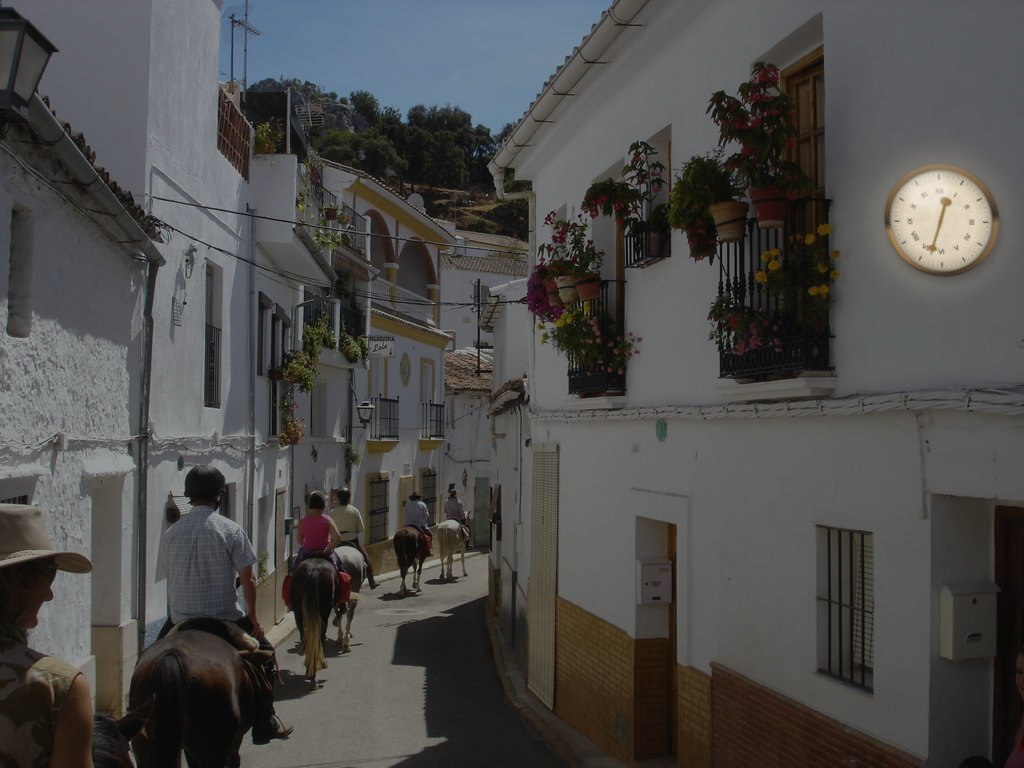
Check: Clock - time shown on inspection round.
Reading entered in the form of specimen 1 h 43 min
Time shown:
12 h 33 min
